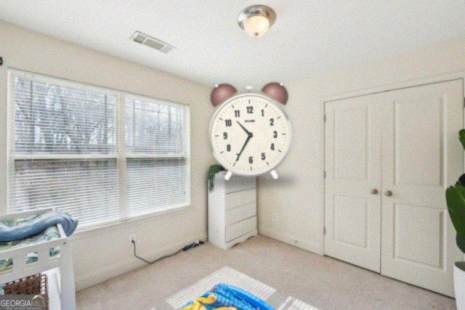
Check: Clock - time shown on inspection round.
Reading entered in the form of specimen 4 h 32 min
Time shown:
10 h 35 min
